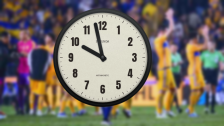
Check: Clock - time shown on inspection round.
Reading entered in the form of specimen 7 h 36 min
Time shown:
9 h 58 min
